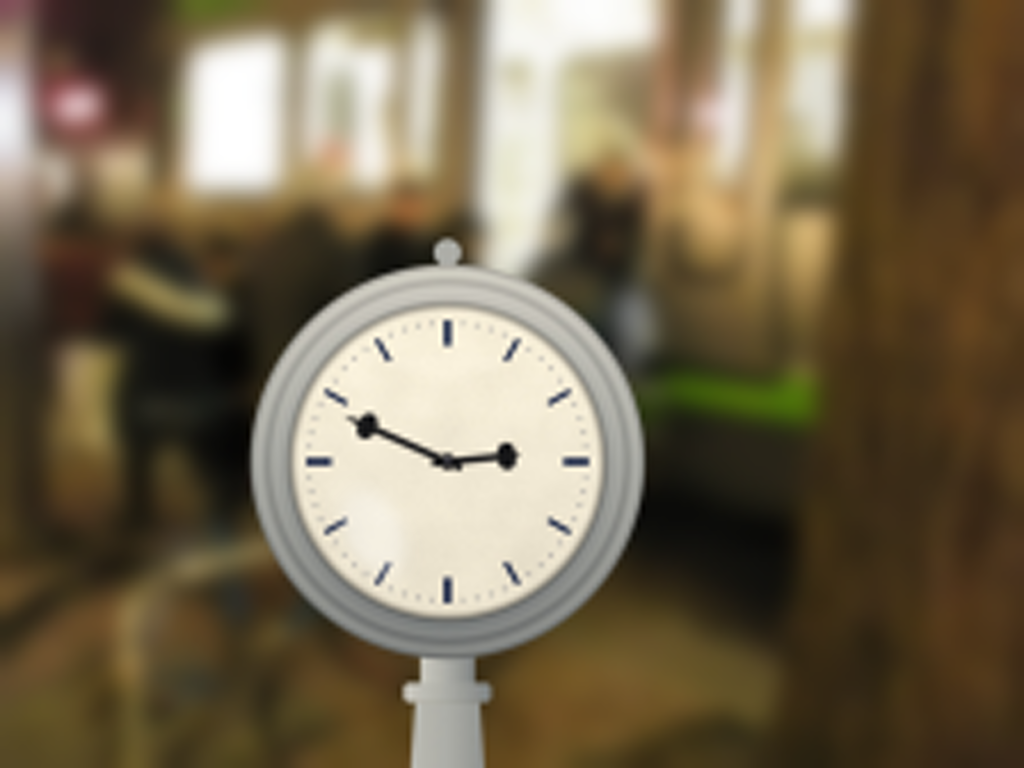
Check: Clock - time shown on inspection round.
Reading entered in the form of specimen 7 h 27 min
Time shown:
2 h 49 min
